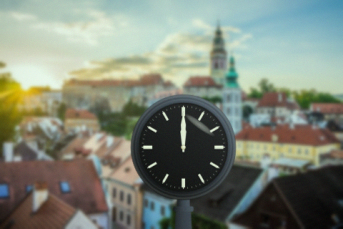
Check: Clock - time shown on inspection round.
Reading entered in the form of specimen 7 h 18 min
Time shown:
12 h 00 min
